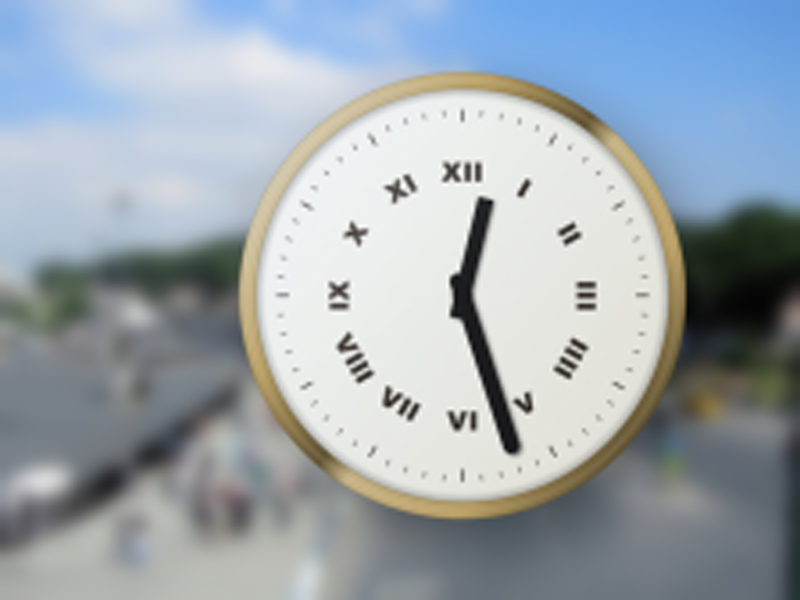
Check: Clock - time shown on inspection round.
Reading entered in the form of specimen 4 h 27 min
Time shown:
12 h 27 min
